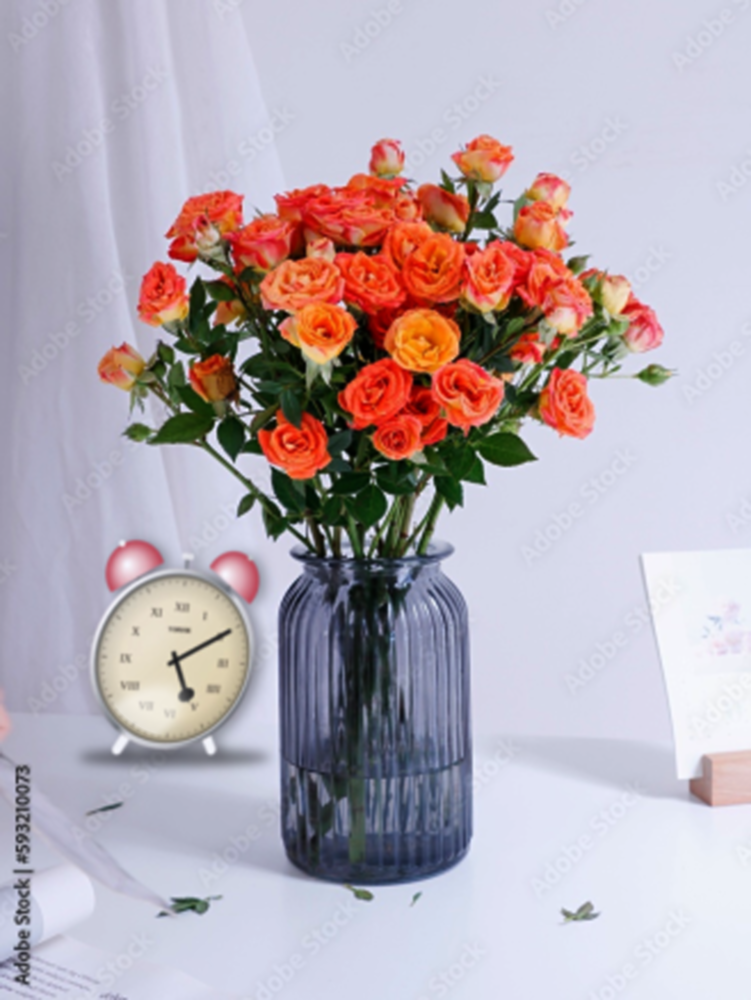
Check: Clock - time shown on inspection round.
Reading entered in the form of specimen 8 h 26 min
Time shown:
5 h 10 min
